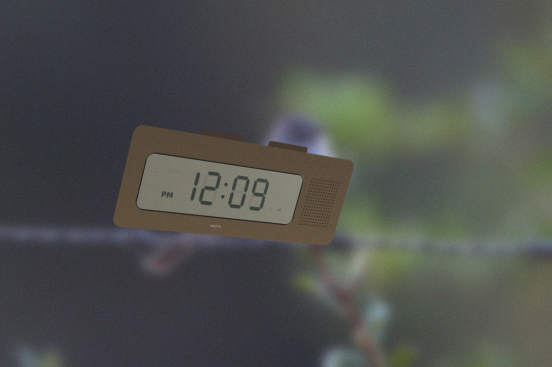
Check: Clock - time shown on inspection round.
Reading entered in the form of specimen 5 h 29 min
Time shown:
12 h 09 min
